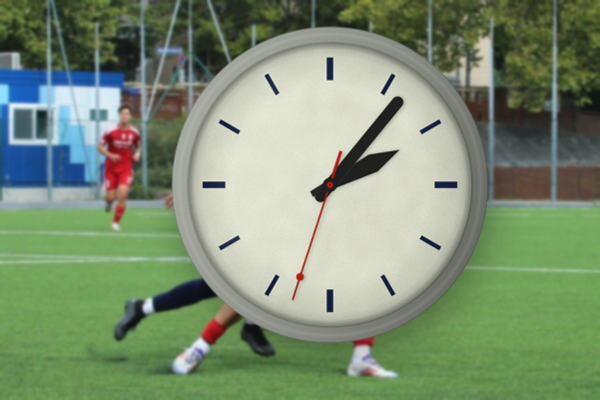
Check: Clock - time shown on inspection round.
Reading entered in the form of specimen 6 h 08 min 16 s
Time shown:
2 h 06 min 33 s
